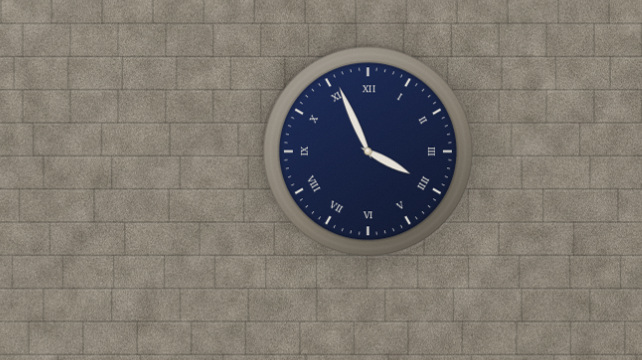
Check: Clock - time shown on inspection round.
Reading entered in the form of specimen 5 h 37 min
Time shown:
3 h 56 min
